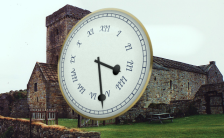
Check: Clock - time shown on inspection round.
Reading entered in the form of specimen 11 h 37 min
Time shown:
3 h 27 min
